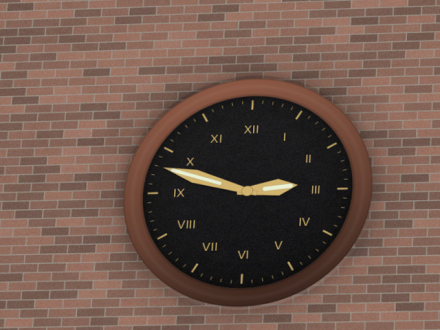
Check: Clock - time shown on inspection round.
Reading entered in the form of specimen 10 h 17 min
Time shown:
2 h 48 min
